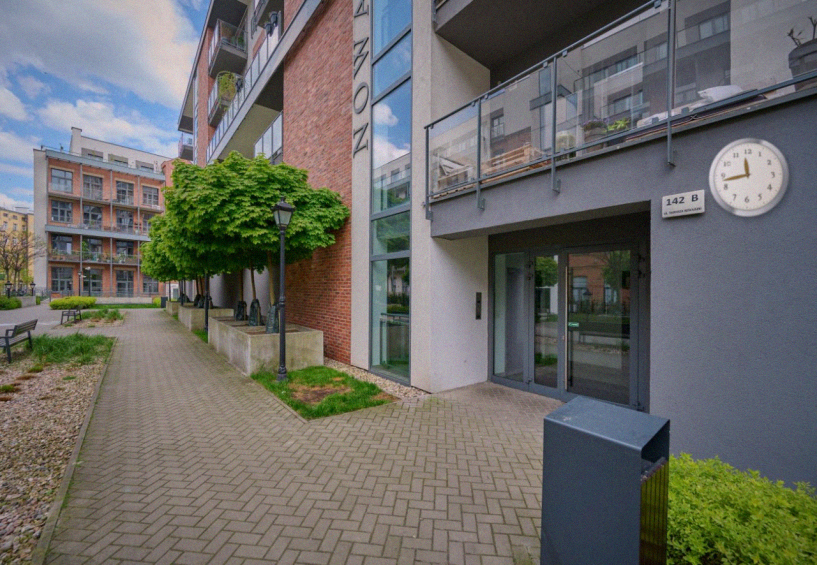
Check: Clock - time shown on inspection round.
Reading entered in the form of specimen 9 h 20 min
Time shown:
11 h 43 min
